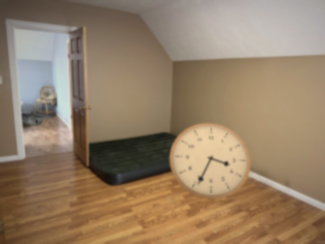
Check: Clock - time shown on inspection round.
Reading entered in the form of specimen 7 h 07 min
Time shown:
3 h 34 min
